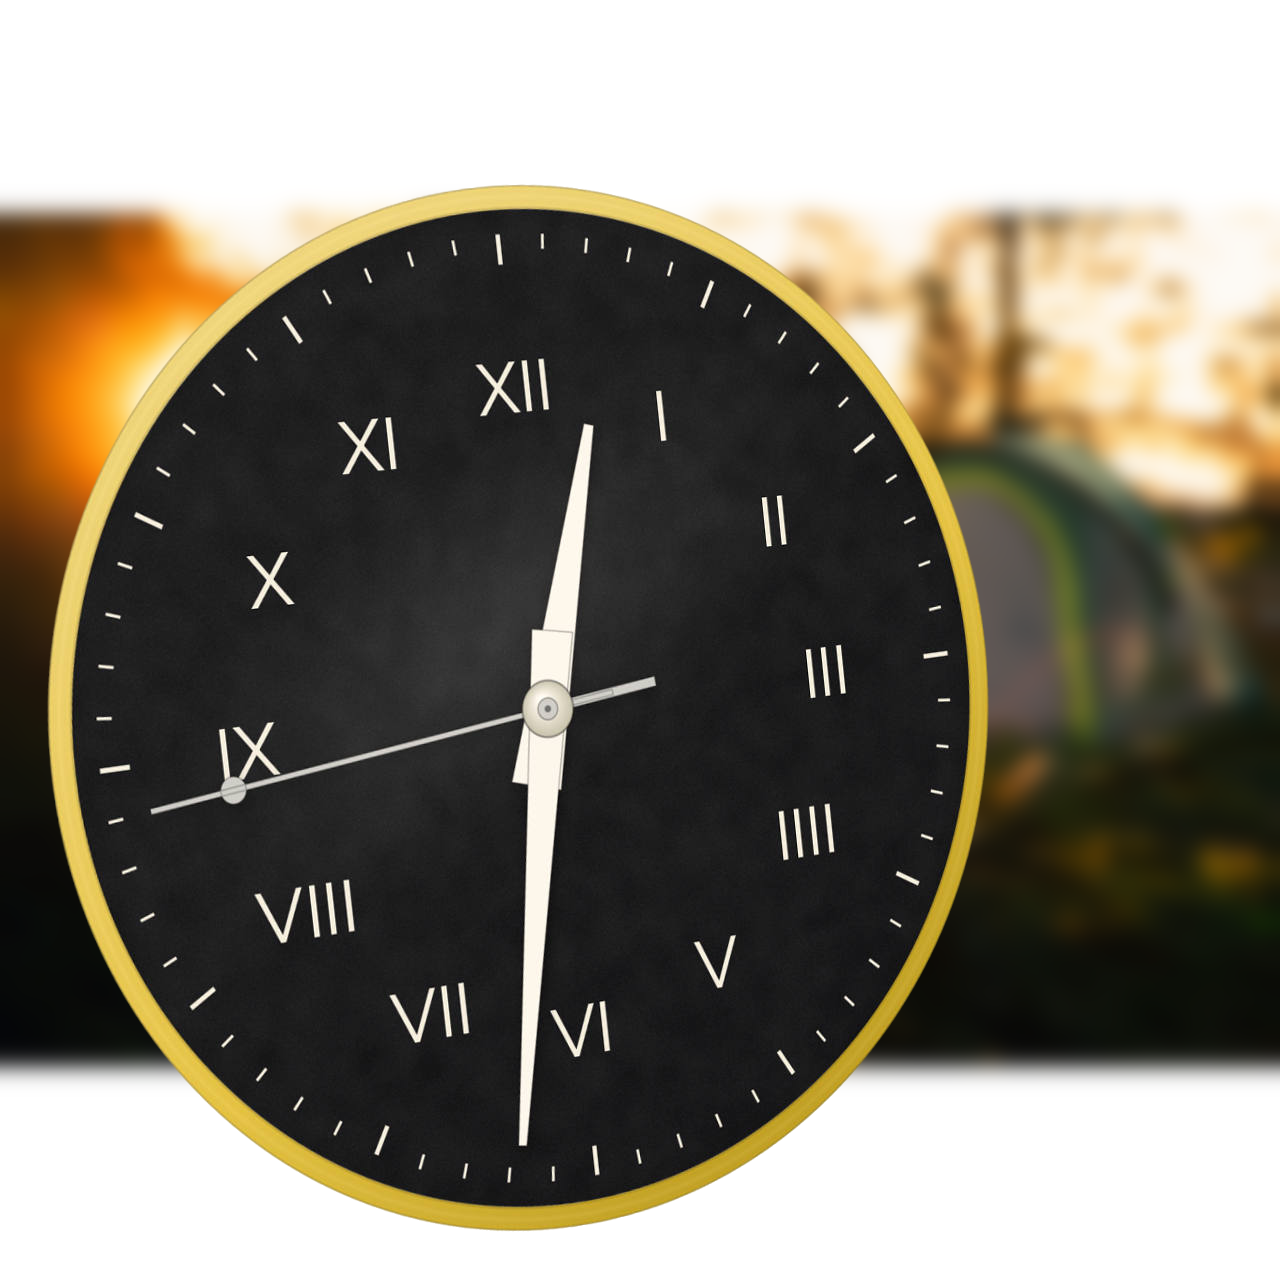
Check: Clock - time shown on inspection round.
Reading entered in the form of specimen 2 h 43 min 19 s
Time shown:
12 h 31 min 44 s
